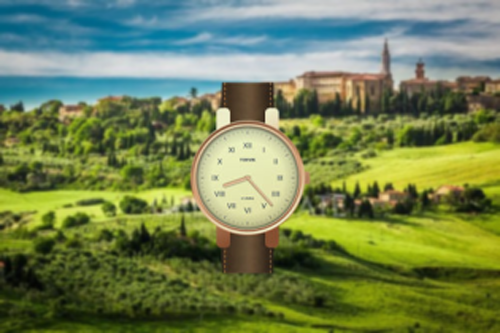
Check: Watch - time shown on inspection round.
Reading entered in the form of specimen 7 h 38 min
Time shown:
8 h 23 min
